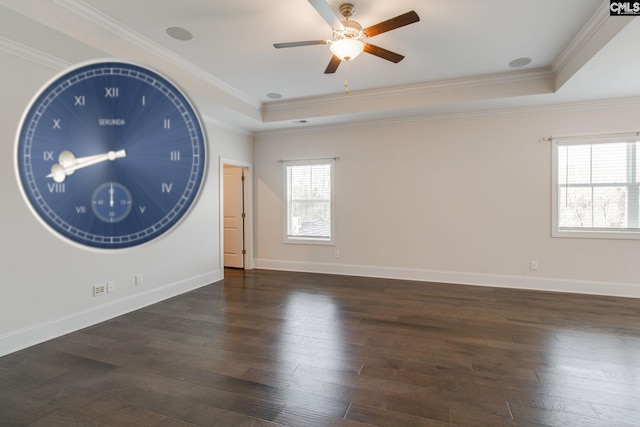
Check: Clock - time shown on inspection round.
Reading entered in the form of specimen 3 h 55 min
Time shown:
8 h 42 min
